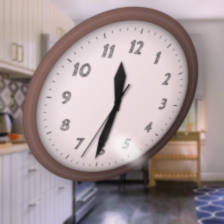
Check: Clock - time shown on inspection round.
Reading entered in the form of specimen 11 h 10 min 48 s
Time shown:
11 h 30 min 33 s
